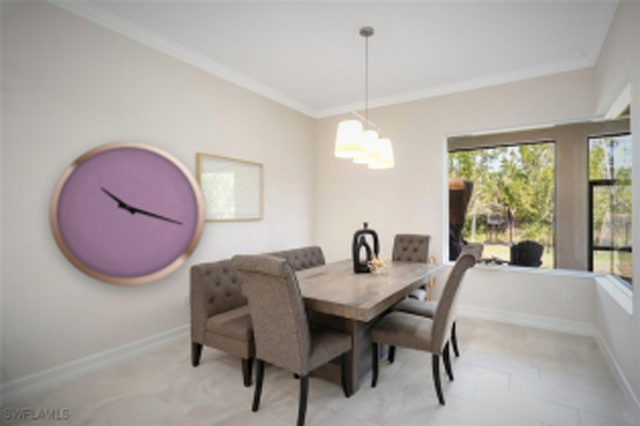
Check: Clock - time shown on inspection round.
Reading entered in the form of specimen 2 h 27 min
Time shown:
10 h 18 min
